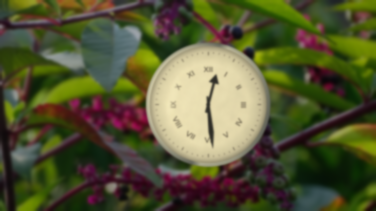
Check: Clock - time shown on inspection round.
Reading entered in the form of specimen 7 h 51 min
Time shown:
12 h 29 min
